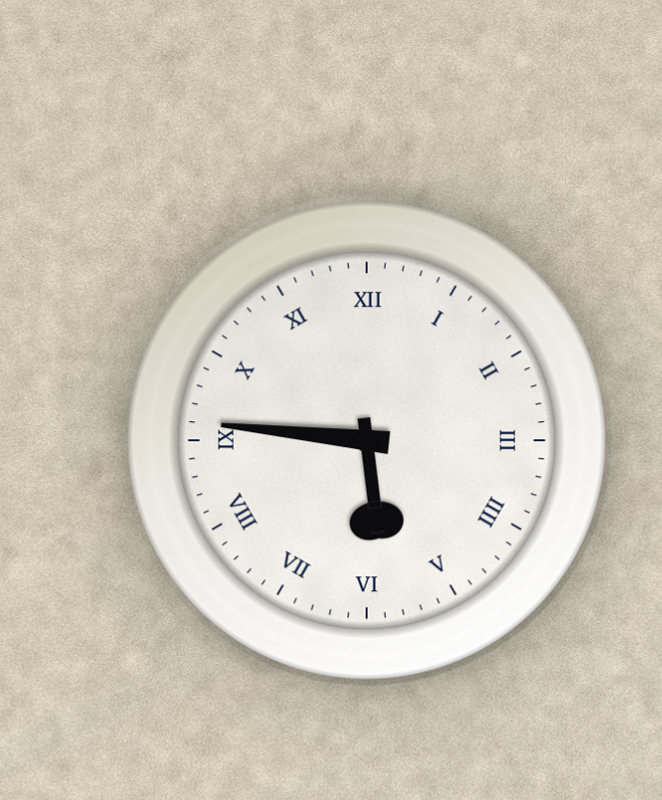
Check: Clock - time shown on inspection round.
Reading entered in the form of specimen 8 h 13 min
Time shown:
5 h 46 min
